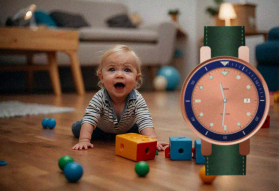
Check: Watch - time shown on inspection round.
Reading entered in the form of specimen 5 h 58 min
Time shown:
11 h 31 min
